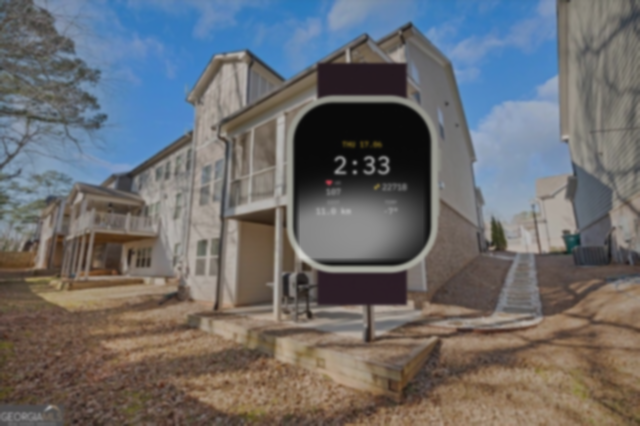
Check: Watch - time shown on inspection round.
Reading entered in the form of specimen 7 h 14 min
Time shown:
2 h 33 min
